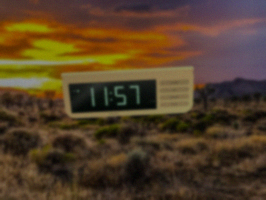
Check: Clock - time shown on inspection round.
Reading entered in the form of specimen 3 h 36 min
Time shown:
11 h 57 min
